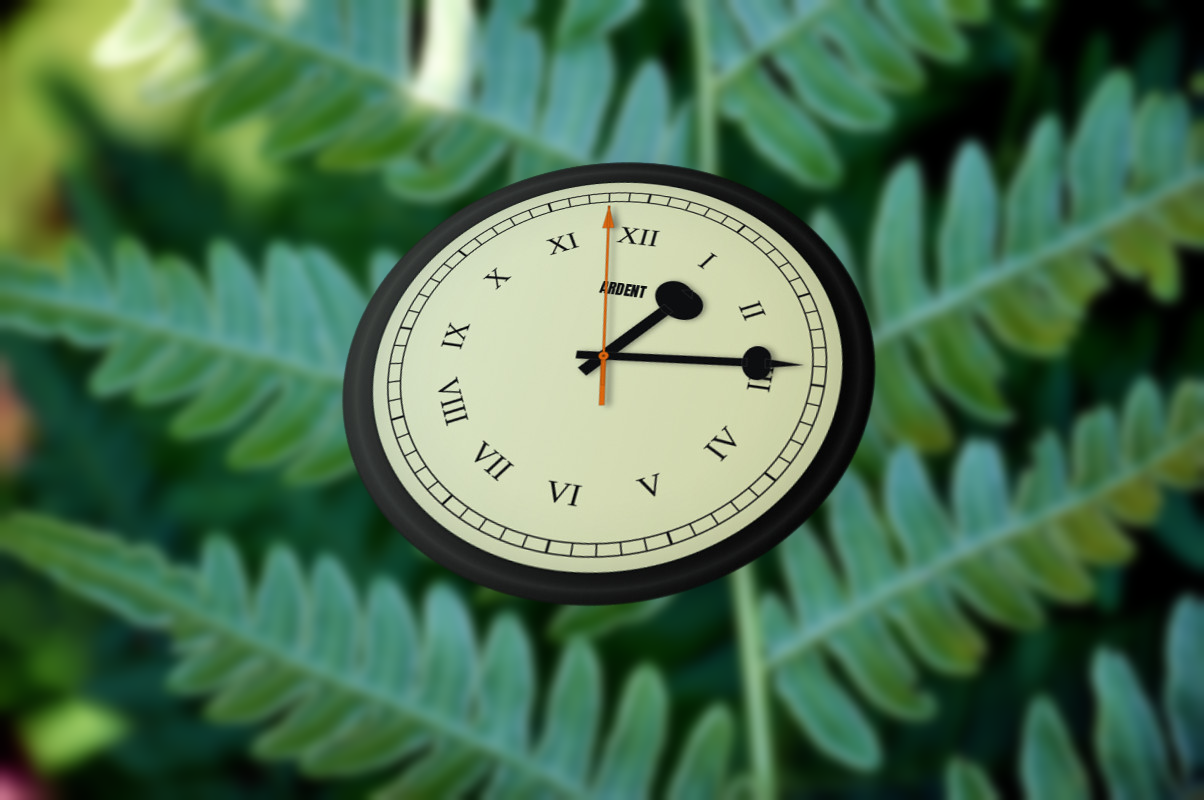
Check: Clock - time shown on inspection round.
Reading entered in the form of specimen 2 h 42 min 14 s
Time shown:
1 h 13 min 58 s
